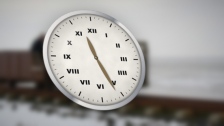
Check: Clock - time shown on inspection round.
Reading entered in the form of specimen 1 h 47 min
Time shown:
11 h 26 min
